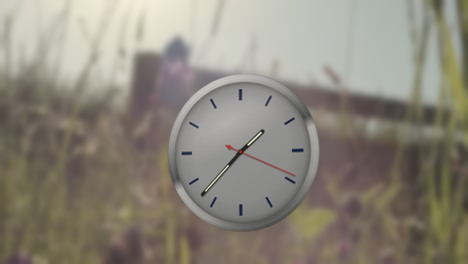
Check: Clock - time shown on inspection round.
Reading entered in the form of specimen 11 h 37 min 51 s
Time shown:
1 h 37 min 19 s
